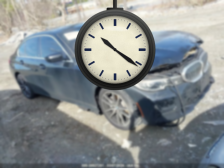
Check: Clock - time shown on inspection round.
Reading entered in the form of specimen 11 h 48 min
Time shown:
10 h 21 min
